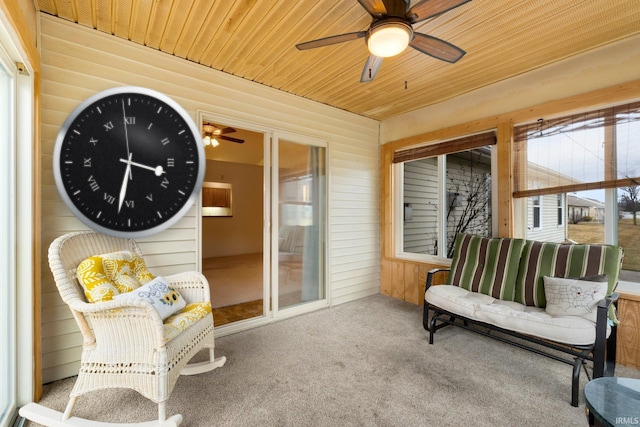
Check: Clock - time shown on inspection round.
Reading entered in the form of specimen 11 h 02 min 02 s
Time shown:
3 h 31 min 59 s
